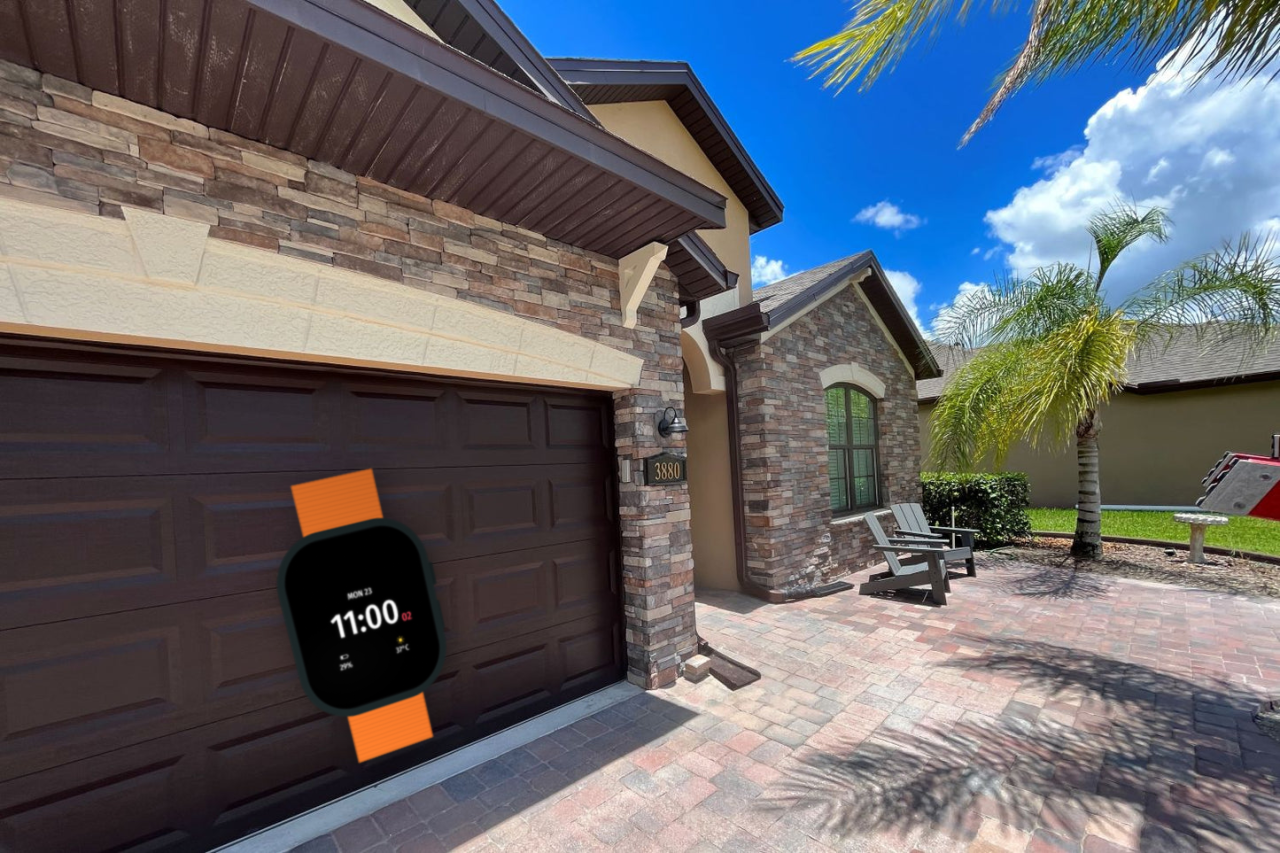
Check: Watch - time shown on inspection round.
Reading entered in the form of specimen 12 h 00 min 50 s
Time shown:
11 h 00 min 02 s
